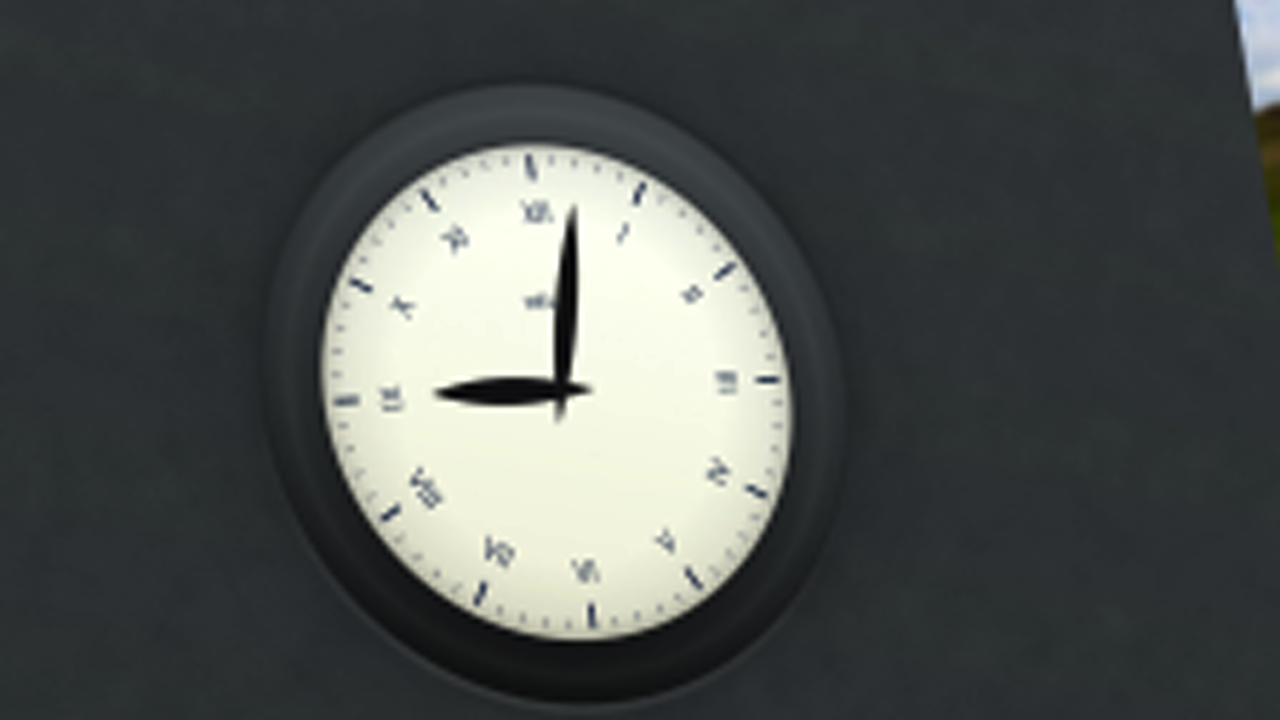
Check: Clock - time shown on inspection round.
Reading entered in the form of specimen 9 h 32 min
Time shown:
9 h 02 min
